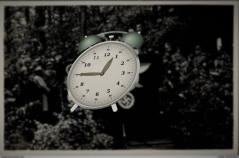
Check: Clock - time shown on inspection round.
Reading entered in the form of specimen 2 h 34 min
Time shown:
12 h 45 min
